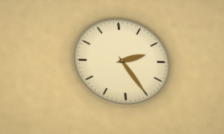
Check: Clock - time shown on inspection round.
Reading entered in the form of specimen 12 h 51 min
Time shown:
2 h 25 min
